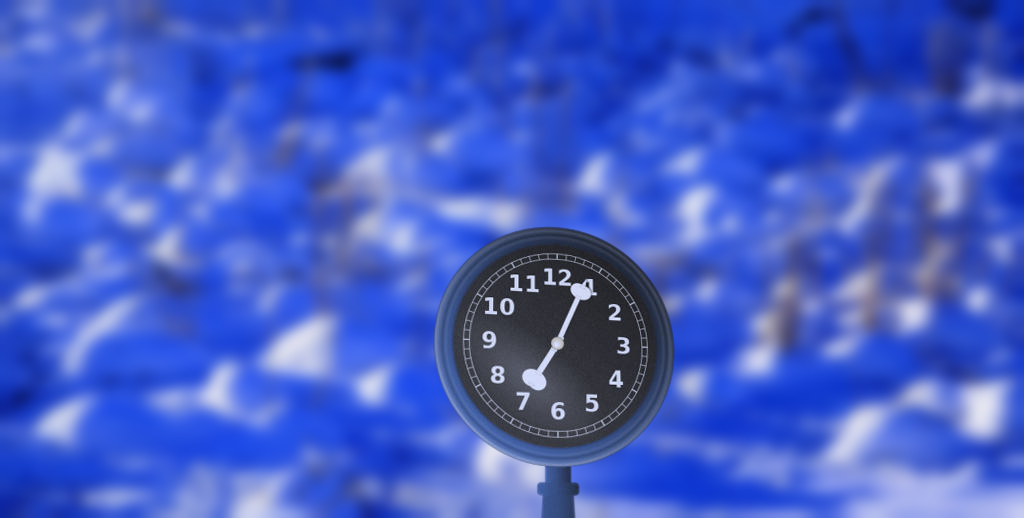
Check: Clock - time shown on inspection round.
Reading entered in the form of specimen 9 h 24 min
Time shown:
7 h 04 min
